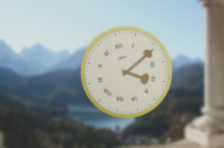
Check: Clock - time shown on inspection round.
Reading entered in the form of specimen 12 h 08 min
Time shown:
4 h 11 min
